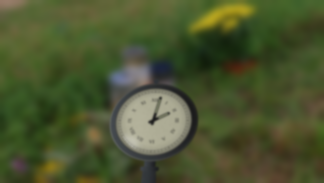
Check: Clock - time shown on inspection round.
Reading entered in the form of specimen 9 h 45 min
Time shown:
2 h 02 min
